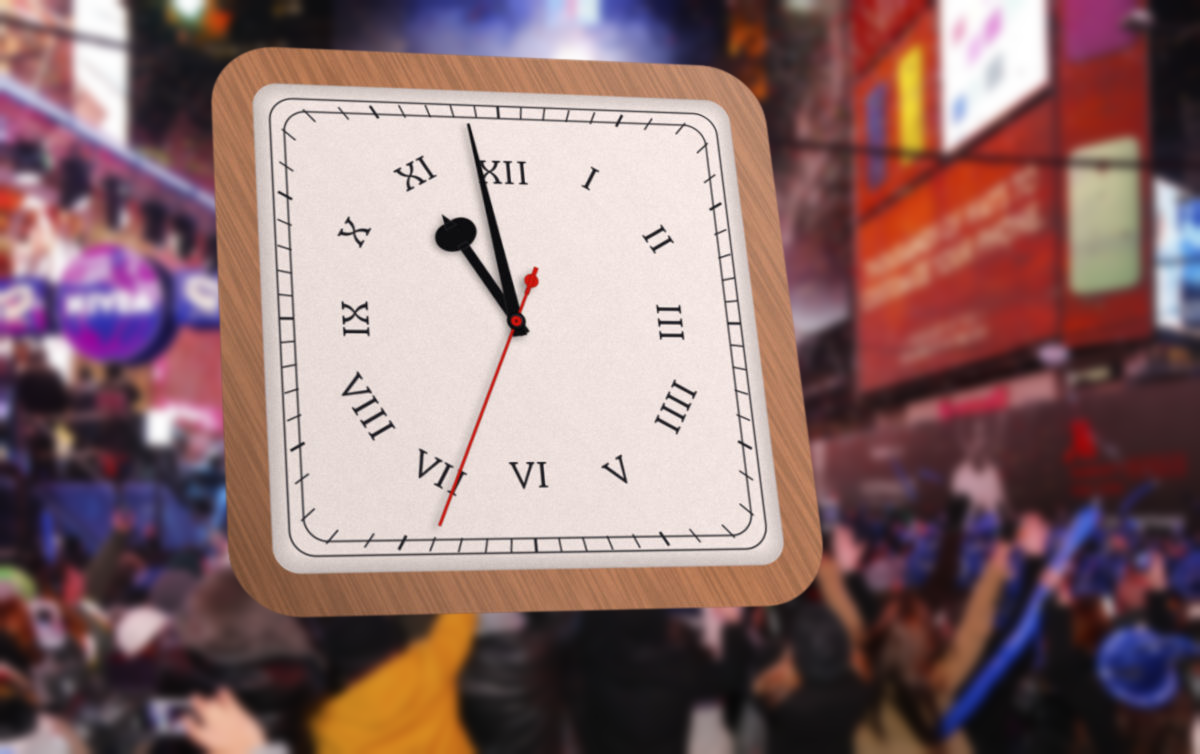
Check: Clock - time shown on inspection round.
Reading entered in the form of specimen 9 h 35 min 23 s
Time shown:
10 h 58 min 34 s
